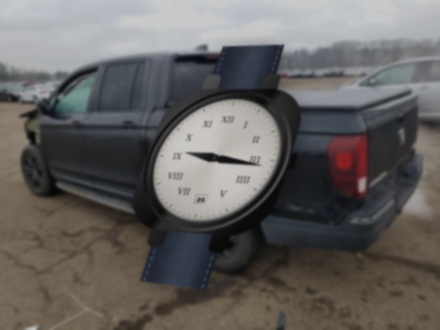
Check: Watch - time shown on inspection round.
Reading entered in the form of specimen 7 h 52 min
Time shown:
9 h 16 min
